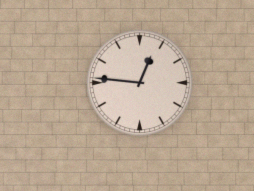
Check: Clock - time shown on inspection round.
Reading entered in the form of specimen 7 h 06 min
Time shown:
12 h 46 min
